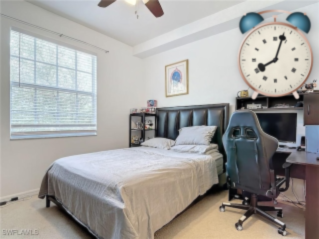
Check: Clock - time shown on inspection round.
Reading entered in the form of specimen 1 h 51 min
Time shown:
8 h 03 min
